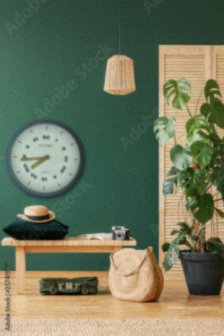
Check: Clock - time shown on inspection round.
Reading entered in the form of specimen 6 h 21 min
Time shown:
7 h 44 min
